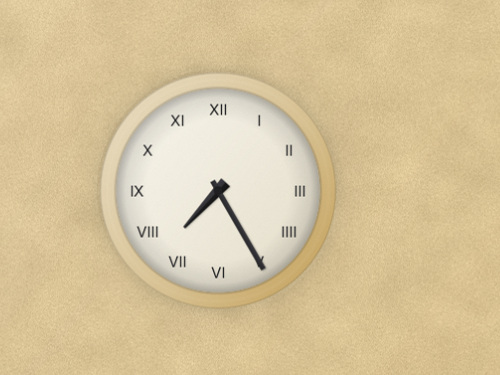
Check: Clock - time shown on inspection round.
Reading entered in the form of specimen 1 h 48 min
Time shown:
7 h 25 min
